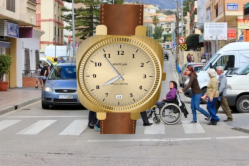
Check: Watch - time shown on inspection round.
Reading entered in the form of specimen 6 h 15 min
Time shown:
7 h 54 min
